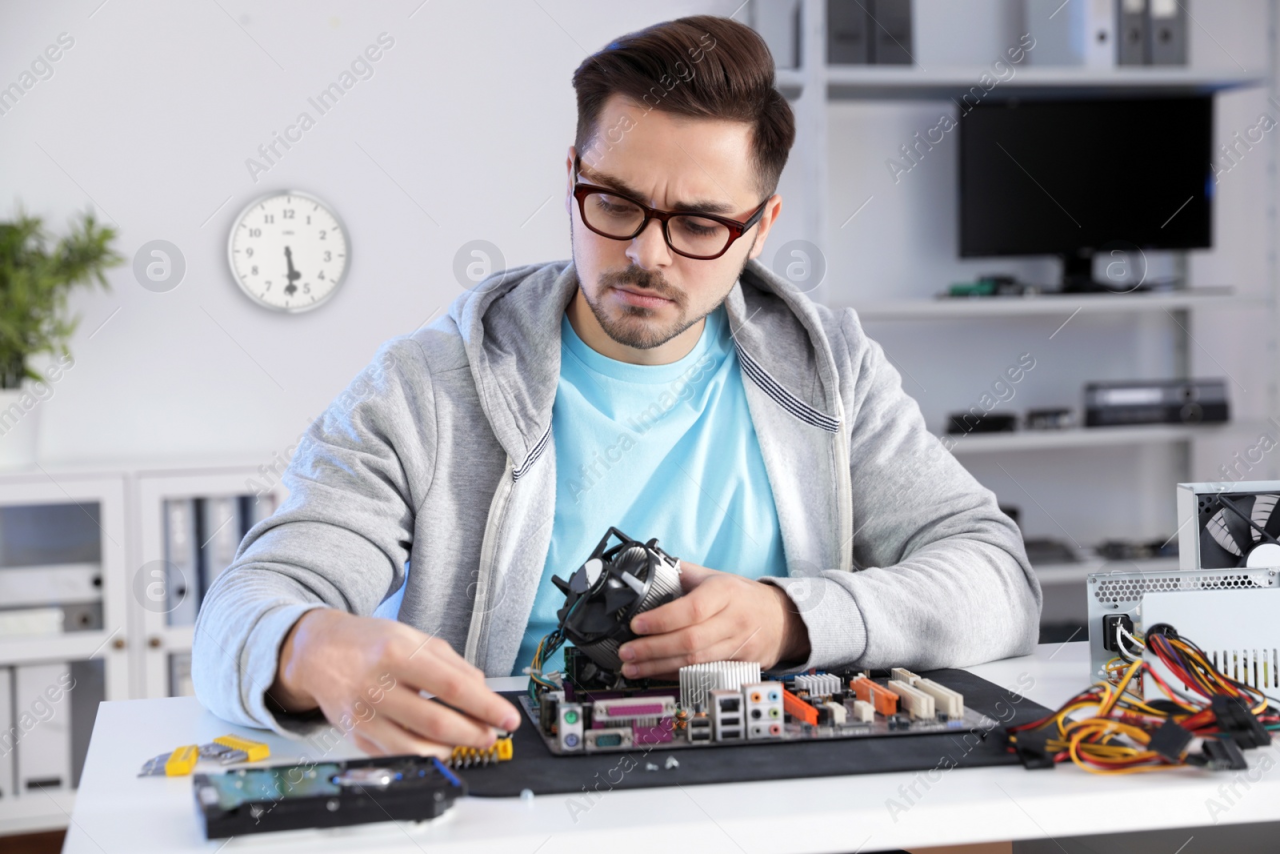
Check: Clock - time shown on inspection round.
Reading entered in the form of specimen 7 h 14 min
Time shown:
5 h 29 min
